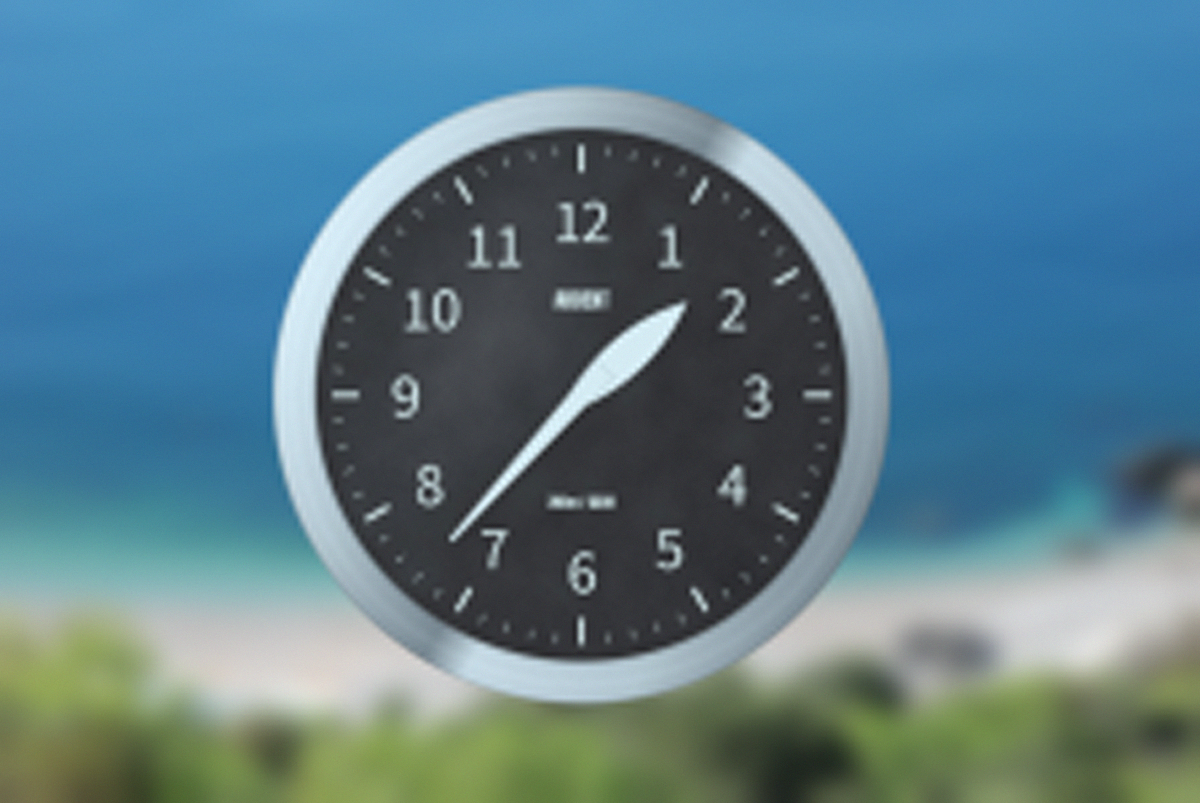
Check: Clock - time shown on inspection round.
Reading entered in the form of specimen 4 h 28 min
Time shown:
1 h 37 min
